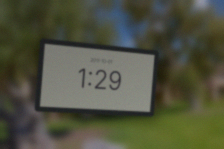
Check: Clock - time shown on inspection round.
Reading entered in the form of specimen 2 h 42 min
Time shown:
1 h 29 min
